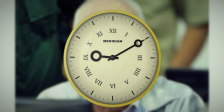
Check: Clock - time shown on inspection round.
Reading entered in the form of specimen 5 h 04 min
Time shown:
9 h 10 min
